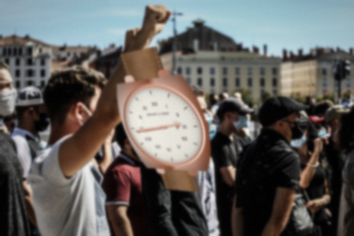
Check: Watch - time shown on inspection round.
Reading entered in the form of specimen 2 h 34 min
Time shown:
2 h 44 min
